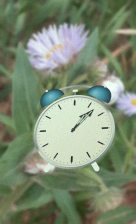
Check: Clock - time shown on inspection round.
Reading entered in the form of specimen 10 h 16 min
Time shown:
1 h 07 min
